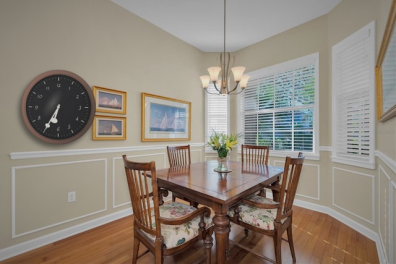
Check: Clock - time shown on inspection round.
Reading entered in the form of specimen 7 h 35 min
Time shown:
6 h 35 min
